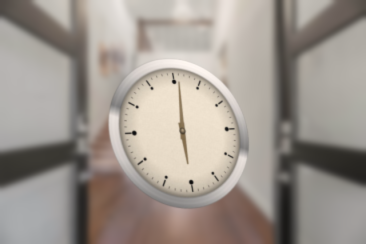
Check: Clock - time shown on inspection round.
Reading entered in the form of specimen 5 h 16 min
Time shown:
6 h 01 min
